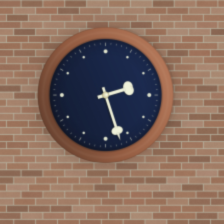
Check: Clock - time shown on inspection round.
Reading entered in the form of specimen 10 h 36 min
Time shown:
2 h 27 min
